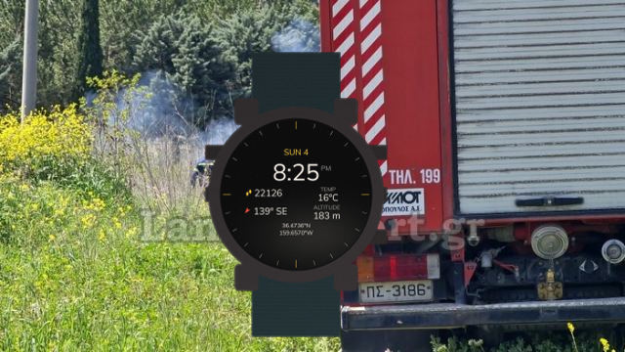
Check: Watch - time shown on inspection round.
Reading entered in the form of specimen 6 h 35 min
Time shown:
8 h 25 min
